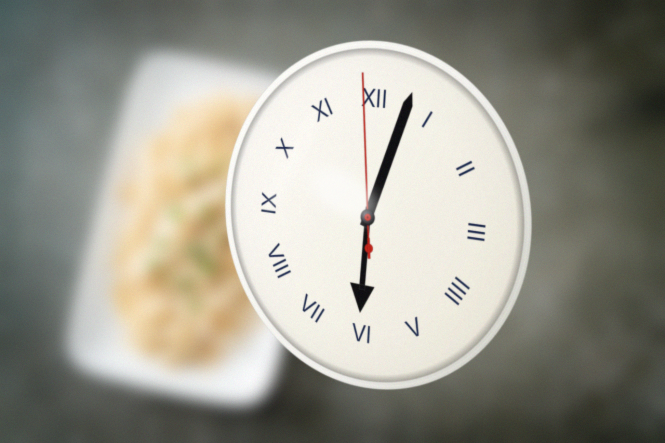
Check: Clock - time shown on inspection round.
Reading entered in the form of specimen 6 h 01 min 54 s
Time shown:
6 h 02 min 59 s
